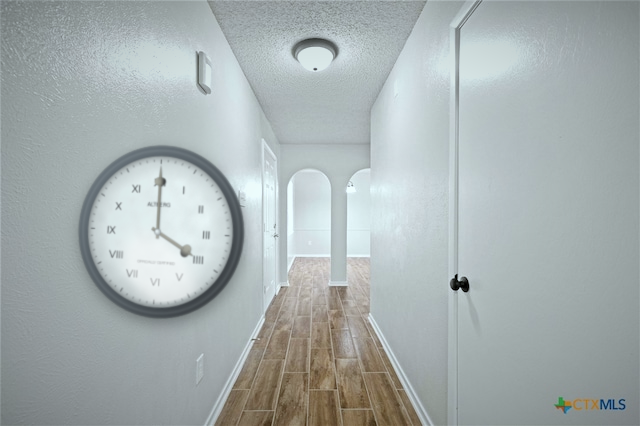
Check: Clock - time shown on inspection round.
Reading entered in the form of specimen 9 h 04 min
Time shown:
4 h 00 min
